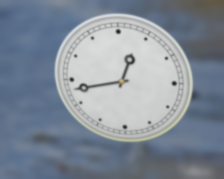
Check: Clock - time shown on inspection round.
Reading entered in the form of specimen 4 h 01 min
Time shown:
12 h 43 min
